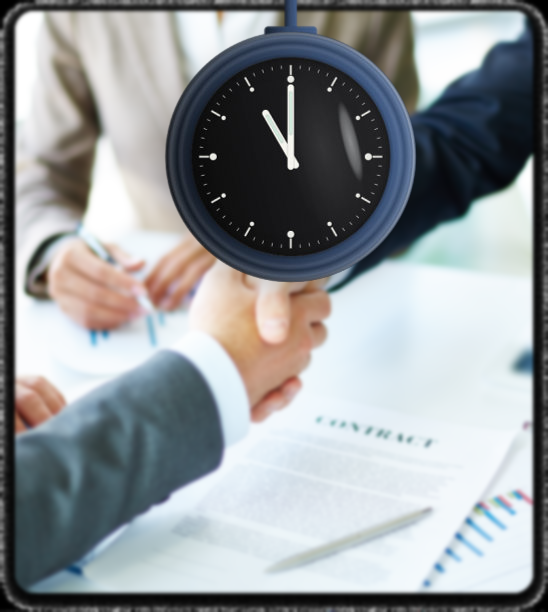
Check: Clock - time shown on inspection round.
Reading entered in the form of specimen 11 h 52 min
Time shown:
11 h 00 min
